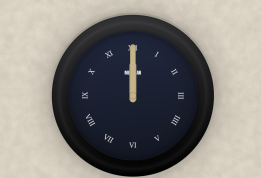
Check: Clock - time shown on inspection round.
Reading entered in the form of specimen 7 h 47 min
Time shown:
12 h 00 min
